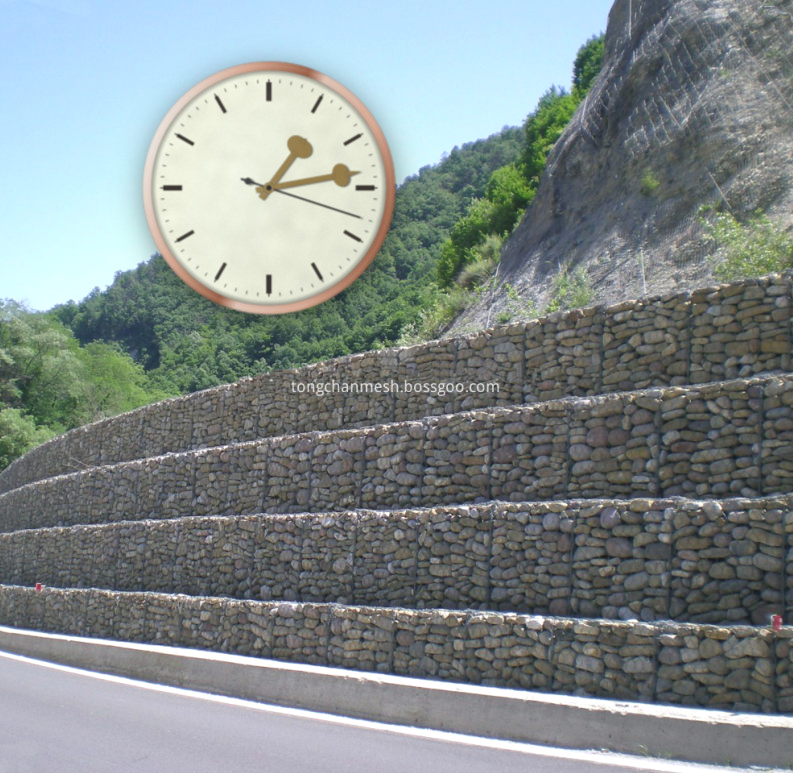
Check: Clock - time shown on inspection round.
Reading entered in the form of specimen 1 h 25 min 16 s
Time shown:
1 h 13 min 18 s
